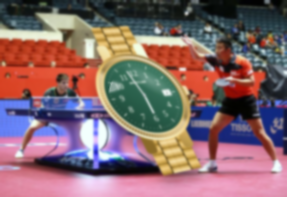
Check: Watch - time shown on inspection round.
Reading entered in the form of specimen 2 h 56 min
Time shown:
5 h 58 min
